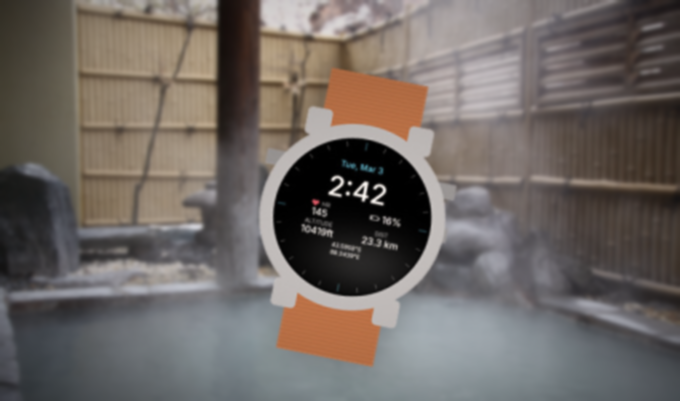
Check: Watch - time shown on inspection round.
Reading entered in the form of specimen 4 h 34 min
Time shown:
2 h 42 min
